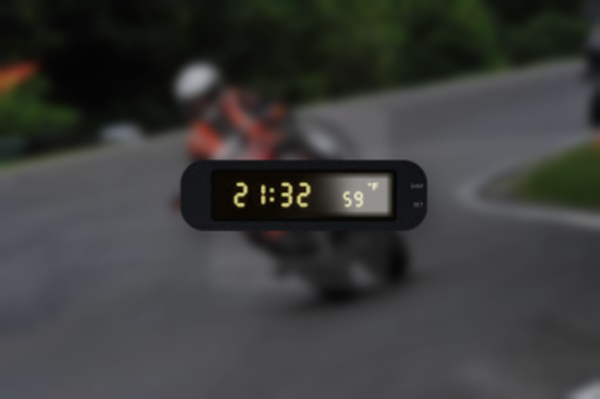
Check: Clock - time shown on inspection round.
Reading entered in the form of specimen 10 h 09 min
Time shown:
21 h 32 min
